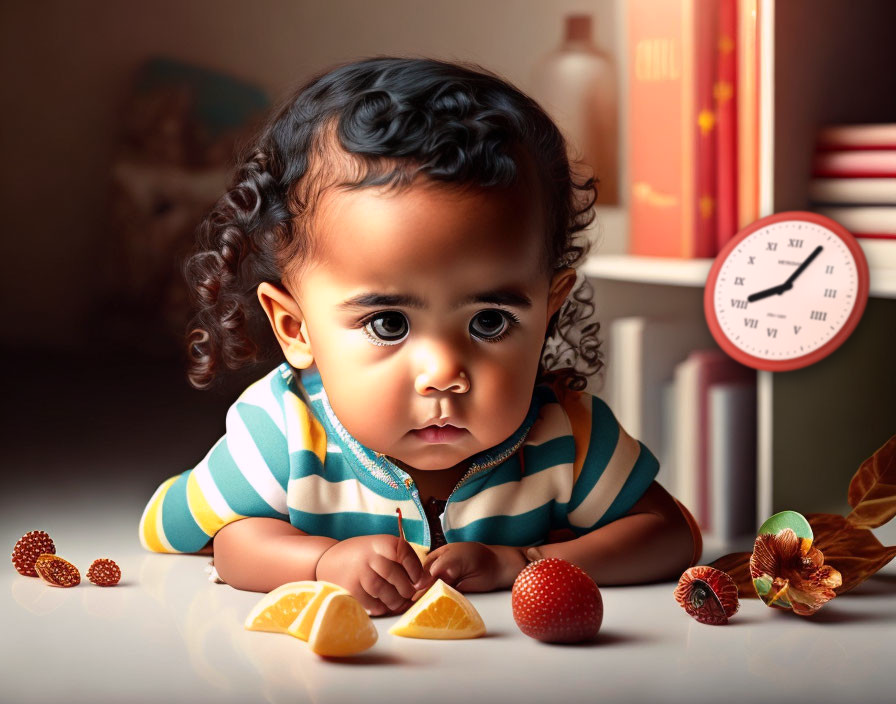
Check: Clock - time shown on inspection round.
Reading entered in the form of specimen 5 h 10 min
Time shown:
8 h 05 min
